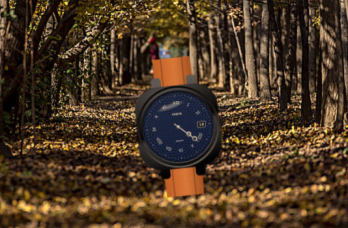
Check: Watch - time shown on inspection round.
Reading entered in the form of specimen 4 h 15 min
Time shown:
4 h 22 min
